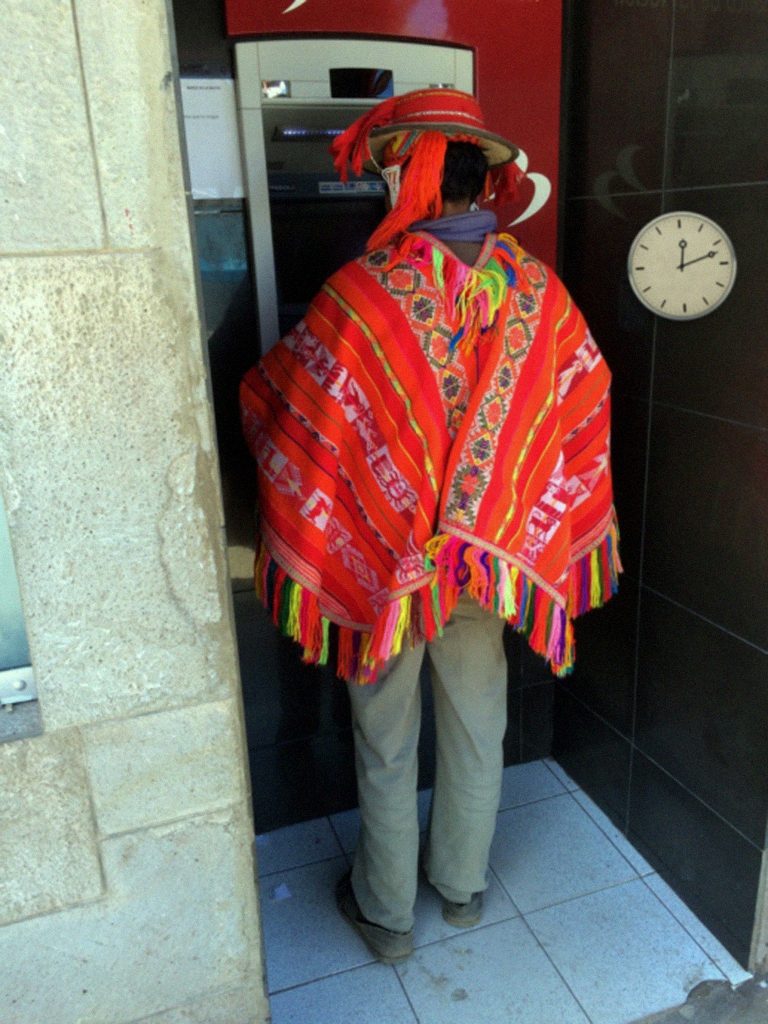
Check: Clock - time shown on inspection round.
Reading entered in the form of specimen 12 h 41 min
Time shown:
12 h 12 min
